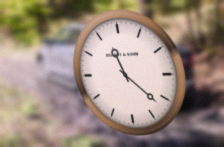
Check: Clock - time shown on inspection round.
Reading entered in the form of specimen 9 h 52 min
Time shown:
11 h 22 min
